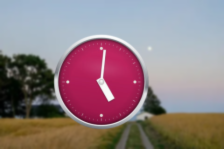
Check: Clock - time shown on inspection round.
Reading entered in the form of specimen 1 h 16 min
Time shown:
5 h 01 min
